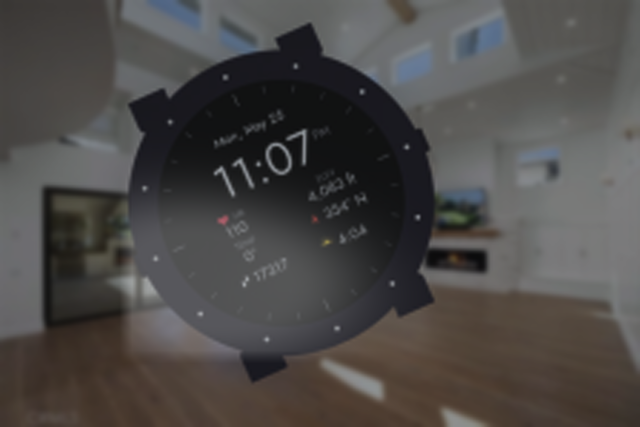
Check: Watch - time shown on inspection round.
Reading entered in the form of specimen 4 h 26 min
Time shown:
11 h 07 min
